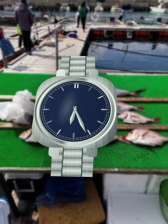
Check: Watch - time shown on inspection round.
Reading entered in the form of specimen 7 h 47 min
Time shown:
6 h 26 min
